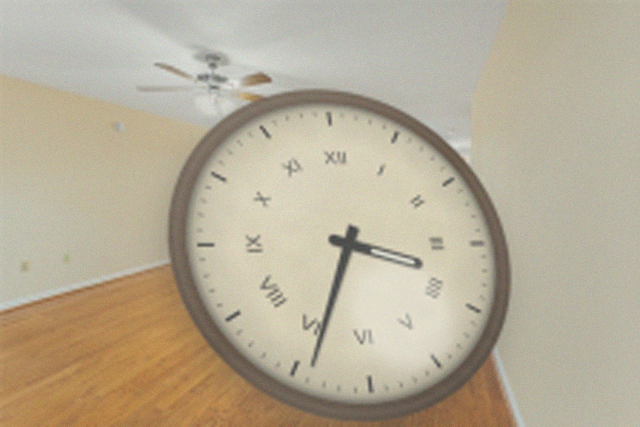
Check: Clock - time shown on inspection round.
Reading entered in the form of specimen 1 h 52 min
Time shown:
3 h 34 min
